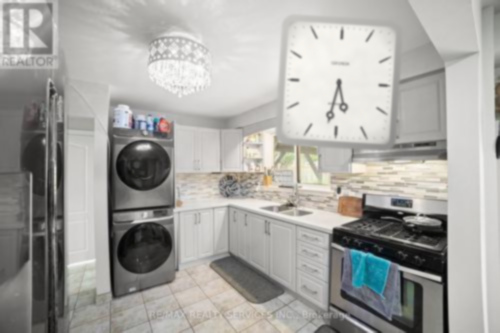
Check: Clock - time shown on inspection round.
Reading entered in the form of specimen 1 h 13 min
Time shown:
5 h 32 min
